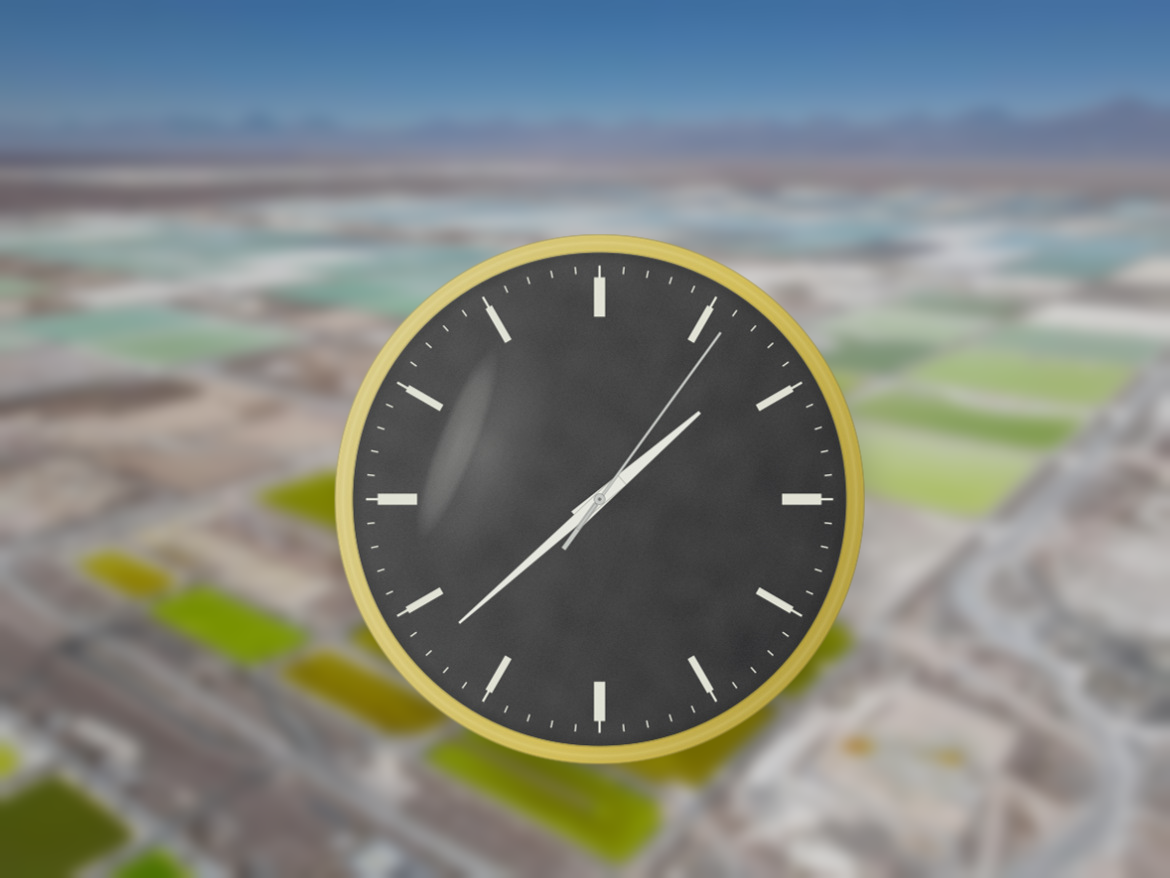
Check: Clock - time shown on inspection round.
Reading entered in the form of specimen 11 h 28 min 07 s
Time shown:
1 h 38 min 06 s
